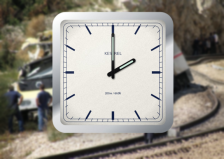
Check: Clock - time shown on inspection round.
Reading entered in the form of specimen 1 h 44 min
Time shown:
2 h 00 min
